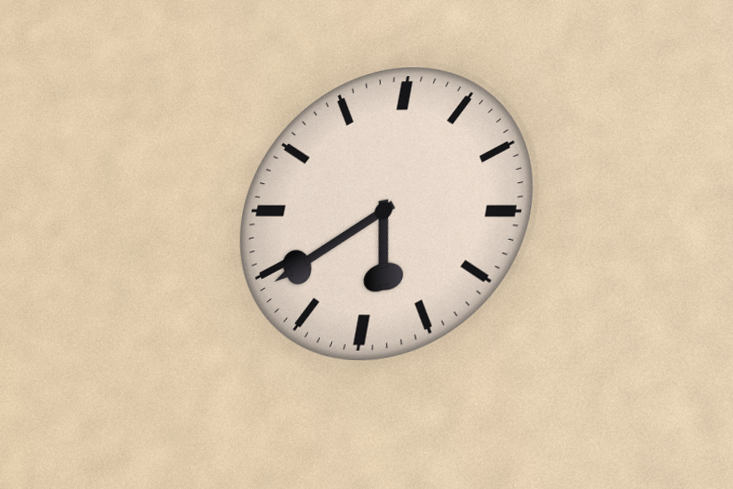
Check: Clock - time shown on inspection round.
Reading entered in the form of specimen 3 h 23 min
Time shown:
5 h 39 min
